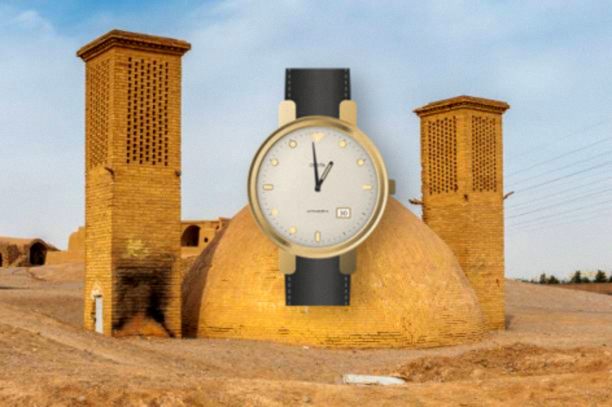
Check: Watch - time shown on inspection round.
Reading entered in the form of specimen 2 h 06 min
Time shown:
12 h 59 min
